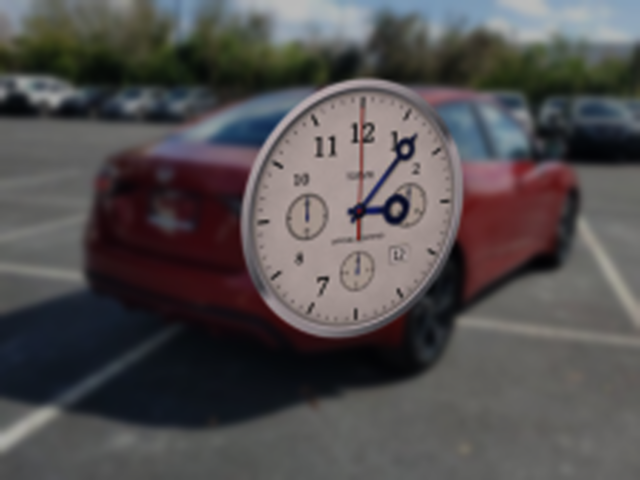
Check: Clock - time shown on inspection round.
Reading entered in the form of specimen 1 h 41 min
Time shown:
3 h 07 min
